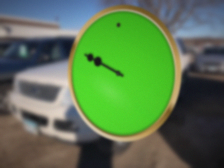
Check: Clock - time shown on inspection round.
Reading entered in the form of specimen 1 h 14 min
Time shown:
9 h 49 min
